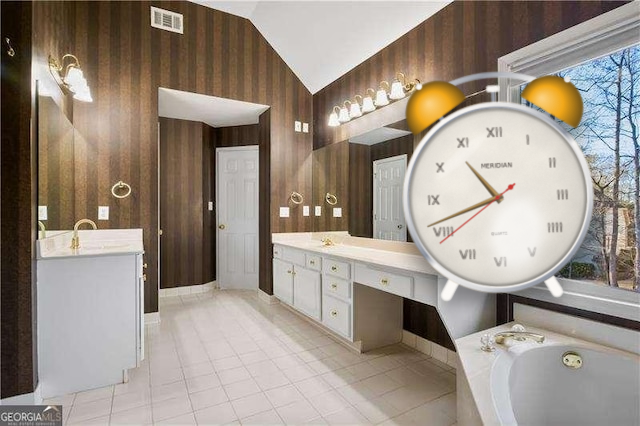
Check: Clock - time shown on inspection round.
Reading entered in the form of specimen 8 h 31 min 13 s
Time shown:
10 h 41 min 39 s
